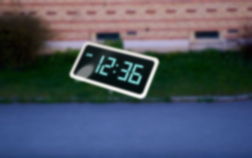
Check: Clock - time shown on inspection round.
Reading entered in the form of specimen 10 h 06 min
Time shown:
12 h 36 min
